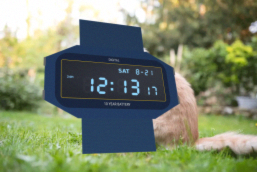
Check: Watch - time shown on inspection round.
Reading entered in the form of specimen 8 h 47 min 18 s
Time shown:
12 h 13 min 17 s
